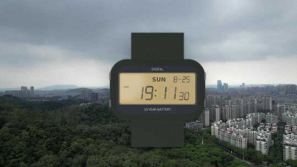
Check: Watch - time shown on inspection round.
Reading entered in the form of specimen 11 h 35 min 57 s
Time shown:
19 h 11 min 30 s
